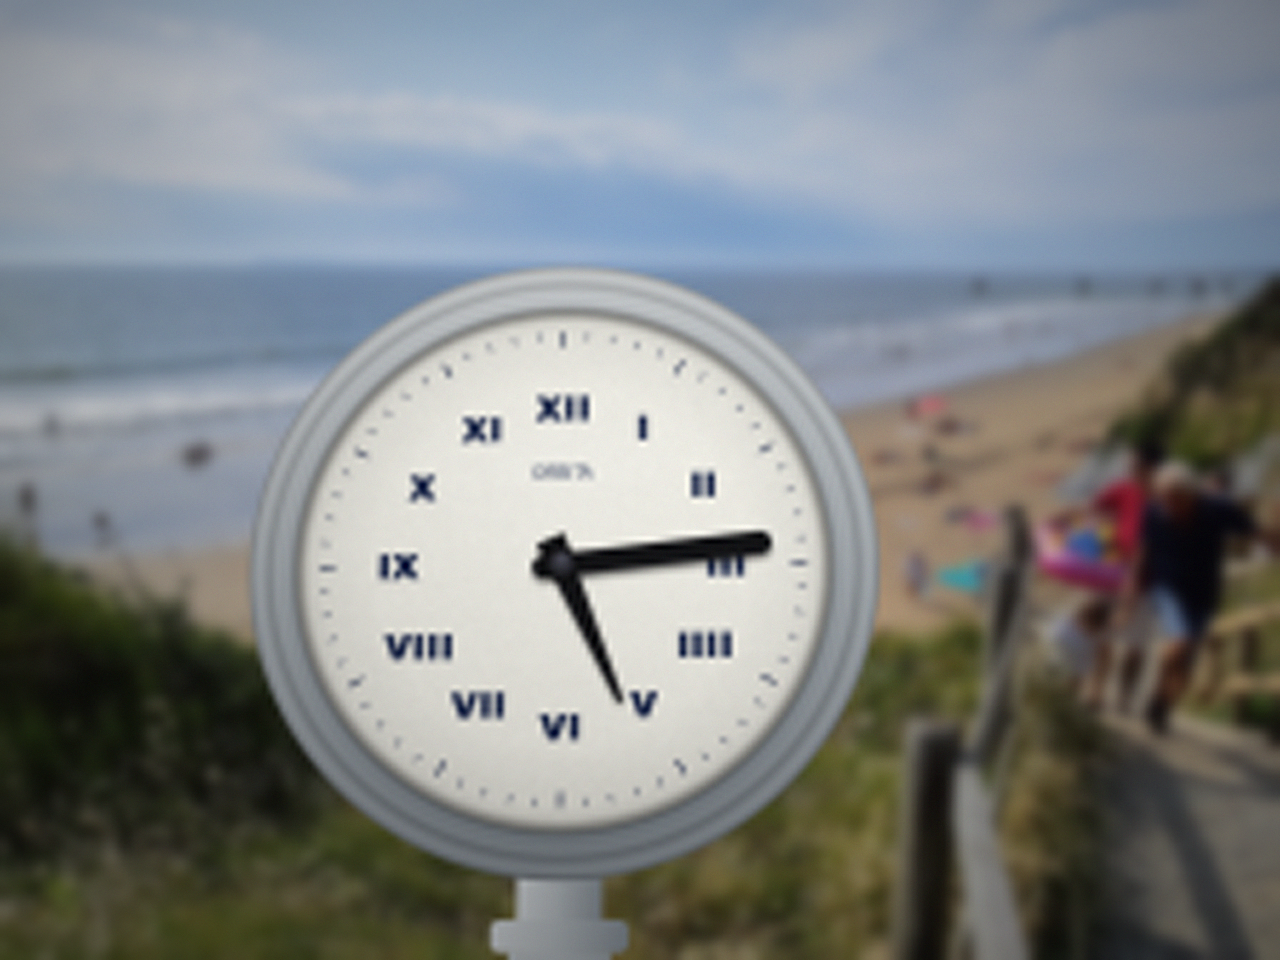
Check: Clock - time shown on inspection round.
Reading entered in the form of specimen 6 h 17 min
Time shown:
5 h 14 min
